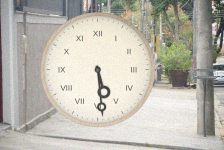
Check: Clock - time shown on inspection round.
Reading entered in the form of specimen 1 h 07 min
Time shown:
5 h 29 min
